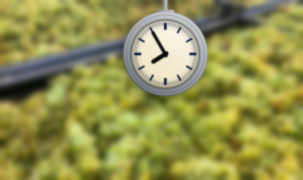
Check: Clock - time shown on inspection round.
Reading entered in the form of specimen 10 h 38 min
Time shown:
7 h 55 min
